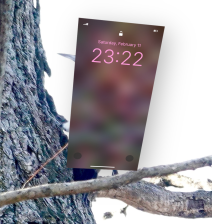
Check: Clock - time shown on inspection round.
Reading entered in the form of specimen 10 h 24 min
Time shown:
23 h 22 min
